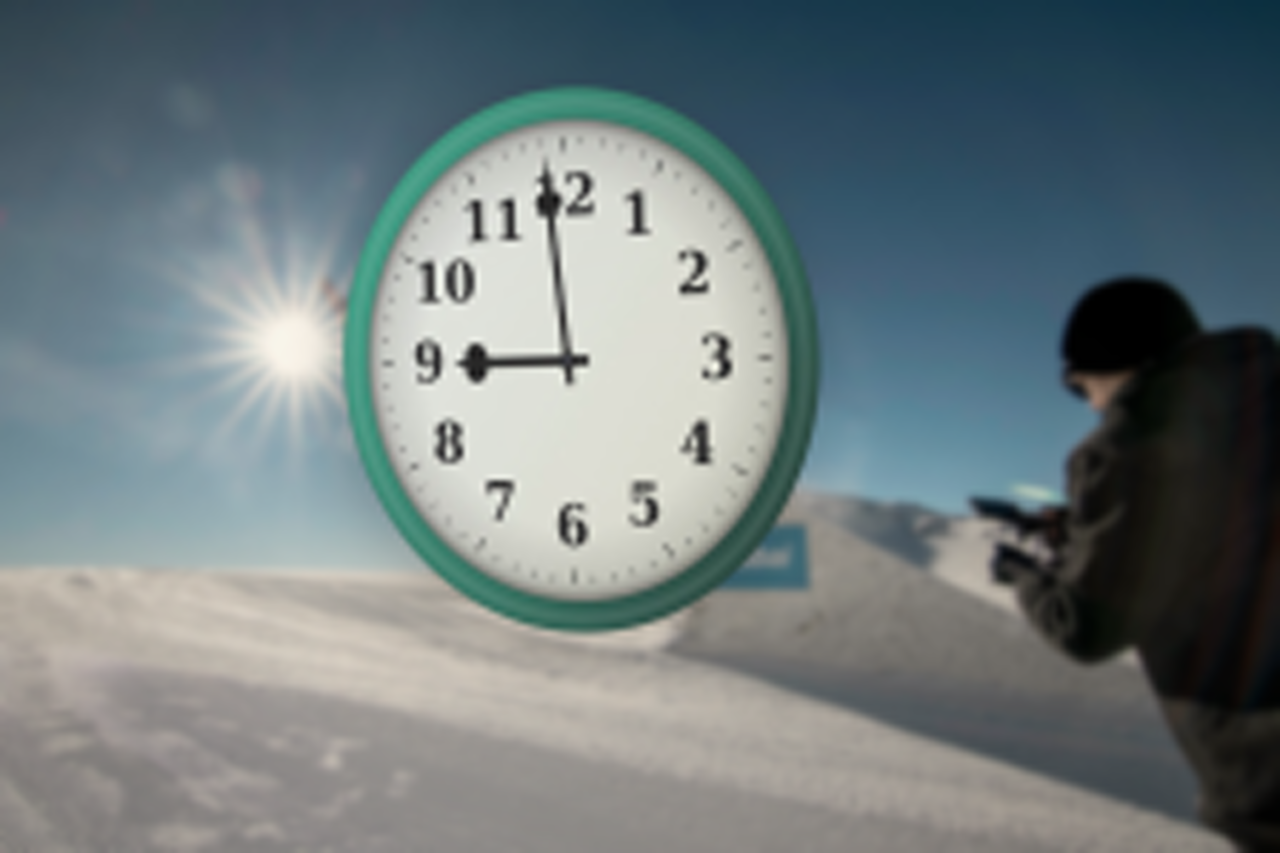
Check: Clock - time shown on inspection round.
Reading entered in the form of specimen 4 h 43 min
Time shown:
8 h 59 min
